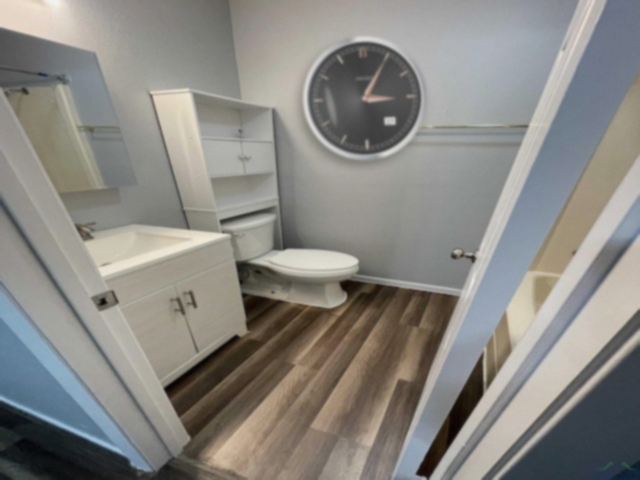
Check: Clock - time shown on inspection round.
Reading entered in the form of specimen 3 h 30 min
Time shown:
3 h 05 min
